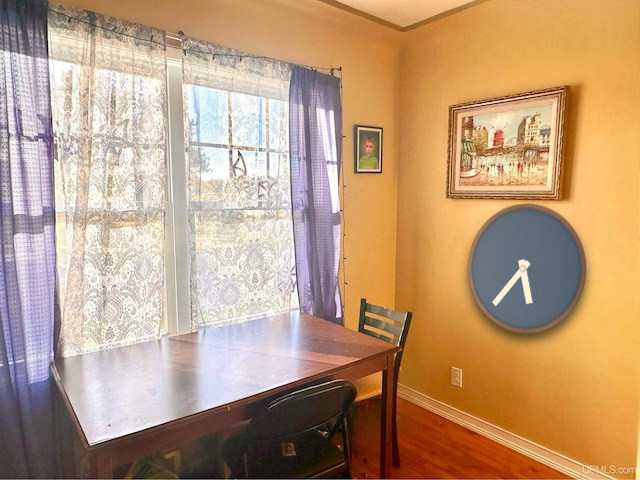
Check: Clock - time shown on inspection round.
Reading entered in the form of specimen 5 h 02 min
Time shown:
5 h 37 min
